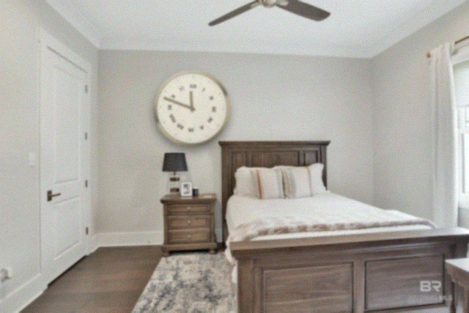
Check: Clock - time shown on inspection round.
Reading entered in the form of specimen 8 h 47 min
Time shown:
11 h 48 min
